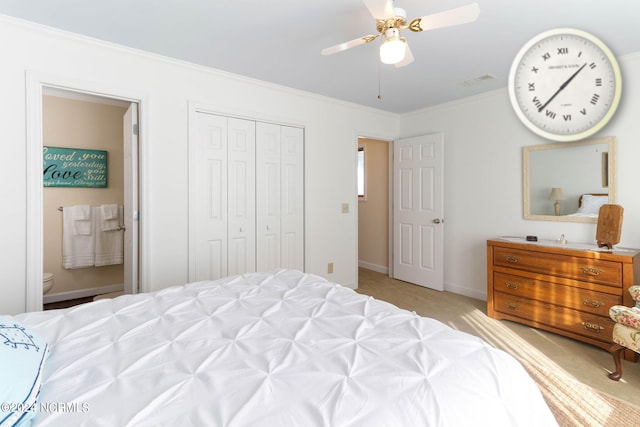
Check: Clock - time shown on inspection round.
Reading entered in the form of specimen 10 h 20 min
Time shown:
1 h 38 min
